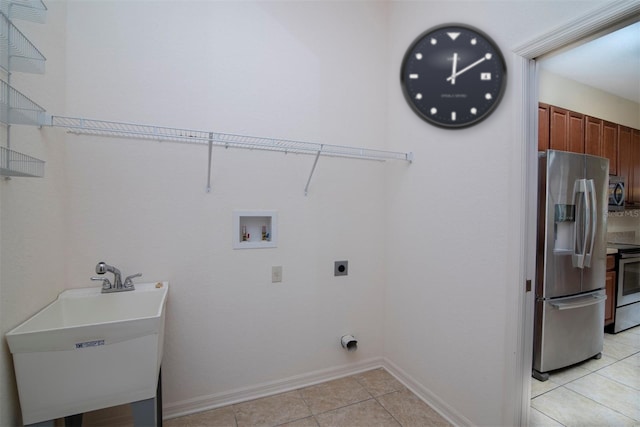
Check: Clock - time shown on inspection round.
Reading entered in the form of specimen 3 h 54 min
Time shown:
12 h 10 min
